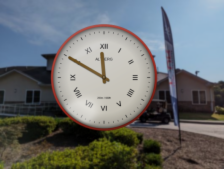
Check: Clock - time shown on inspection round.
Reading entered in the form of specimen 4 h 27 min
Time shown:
11 h 50 min
